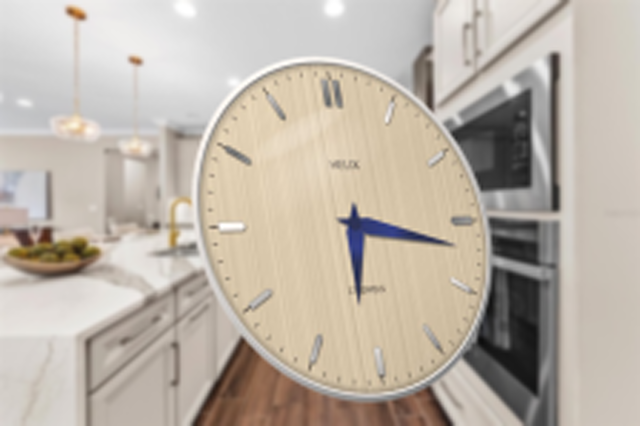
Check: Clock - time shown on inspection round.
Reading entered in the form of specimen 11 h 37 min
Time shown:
6 h 17 min
